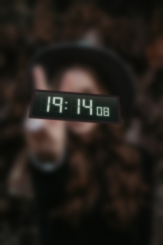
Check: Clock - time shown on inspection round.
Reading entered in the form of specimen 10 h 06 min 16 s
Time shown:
19 h 14 min 08 s
